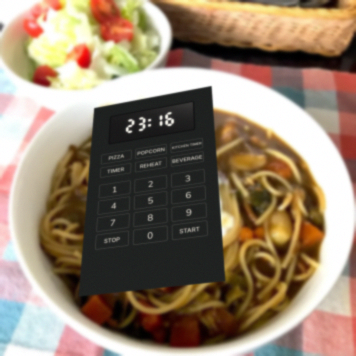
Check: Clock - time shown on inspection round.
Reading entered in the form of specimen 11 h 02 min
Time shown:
23 h 16 min
